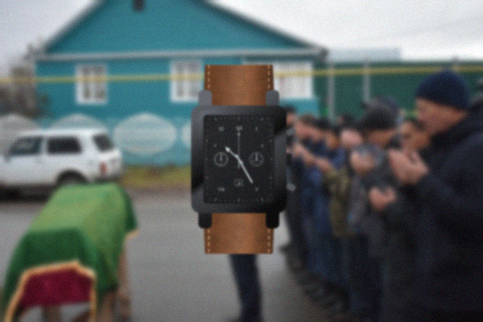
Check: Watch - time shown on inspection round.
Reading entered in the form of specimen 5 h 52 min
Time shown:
10 h 25 min
